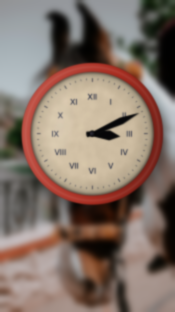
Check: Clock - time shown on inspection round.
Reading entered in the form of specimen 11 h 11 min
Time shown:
3 h 11 min
